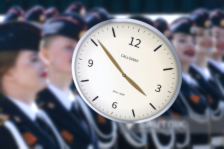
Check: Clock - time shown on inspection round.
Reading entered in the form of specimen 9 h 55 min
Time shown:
3 h 51 min
